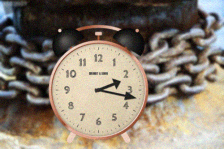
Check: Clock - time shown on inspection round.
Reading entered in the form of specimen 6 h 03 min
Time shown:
2 h 17 min
